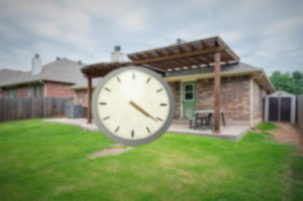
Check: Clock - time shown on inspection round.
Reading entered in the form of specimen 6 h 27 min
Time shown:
4 h 21 min
